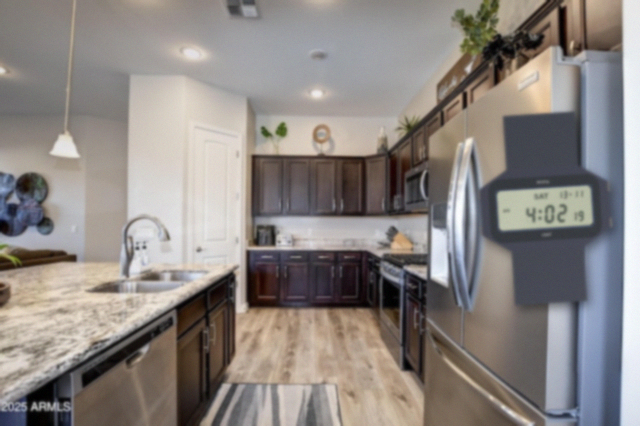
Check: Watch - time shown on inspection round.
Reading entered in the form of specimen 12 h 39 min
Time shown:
4 h 02 min
